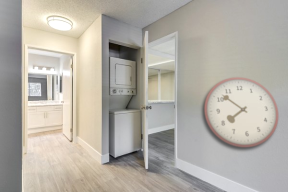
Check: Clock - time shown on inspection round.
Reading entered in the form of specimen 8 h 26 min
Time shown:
7 h 52 min
